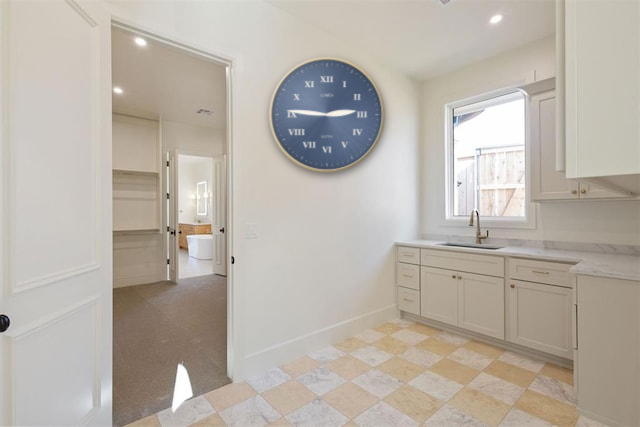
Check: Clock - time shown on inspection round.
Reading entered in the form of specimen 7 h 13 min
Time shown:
2 h 46 min
